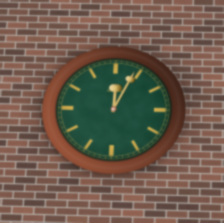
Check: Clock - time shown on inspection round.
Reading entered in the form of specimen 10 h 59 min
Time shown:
12 h 04 min
